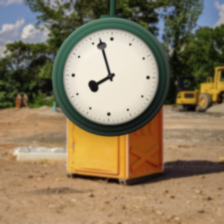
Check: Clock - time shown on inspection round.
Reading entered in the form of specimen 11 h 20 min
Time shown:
7 h 57 min
